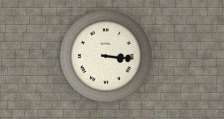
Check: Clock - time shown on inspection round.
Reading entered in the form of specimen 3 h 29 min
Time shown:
3 h 16 min
